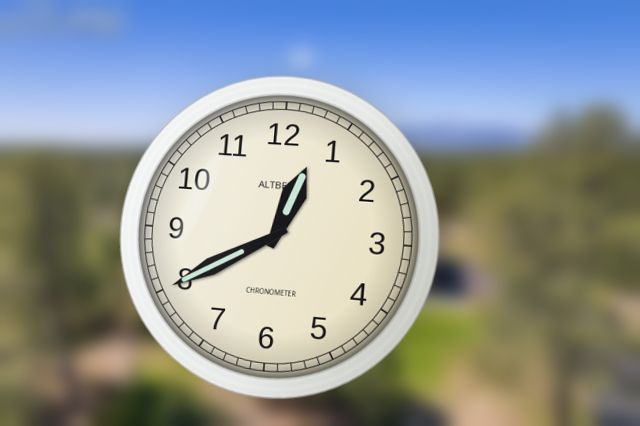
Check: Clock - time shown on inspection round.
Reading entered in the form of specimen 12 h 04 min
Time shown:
12 h 40 min
